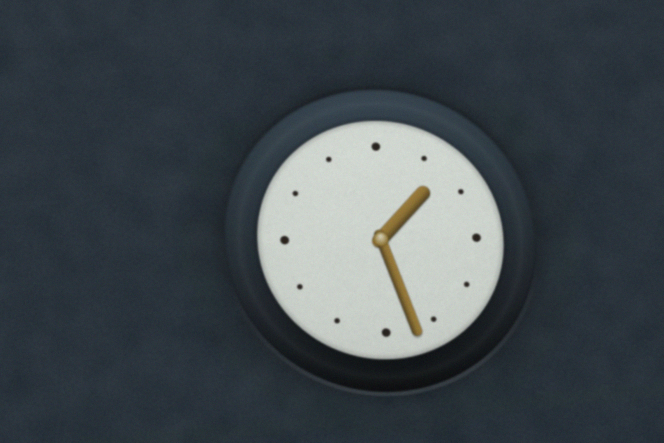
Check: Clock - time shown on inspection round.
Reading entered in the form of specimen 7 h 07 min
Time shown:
1 h 27 min
